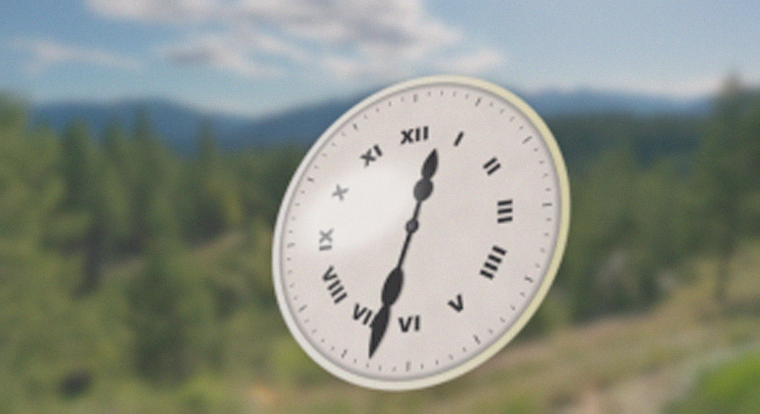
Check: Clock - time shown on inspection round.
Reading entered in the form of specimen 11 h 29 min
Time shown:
12 h 33 min
